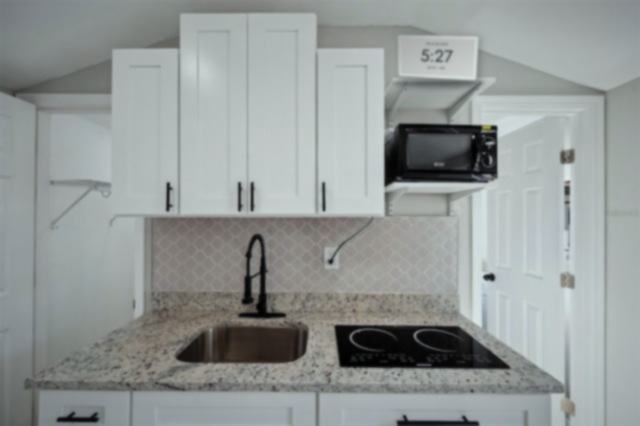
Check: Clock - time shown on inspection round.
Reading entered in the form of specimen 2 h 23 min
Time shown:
5 h 27 min
